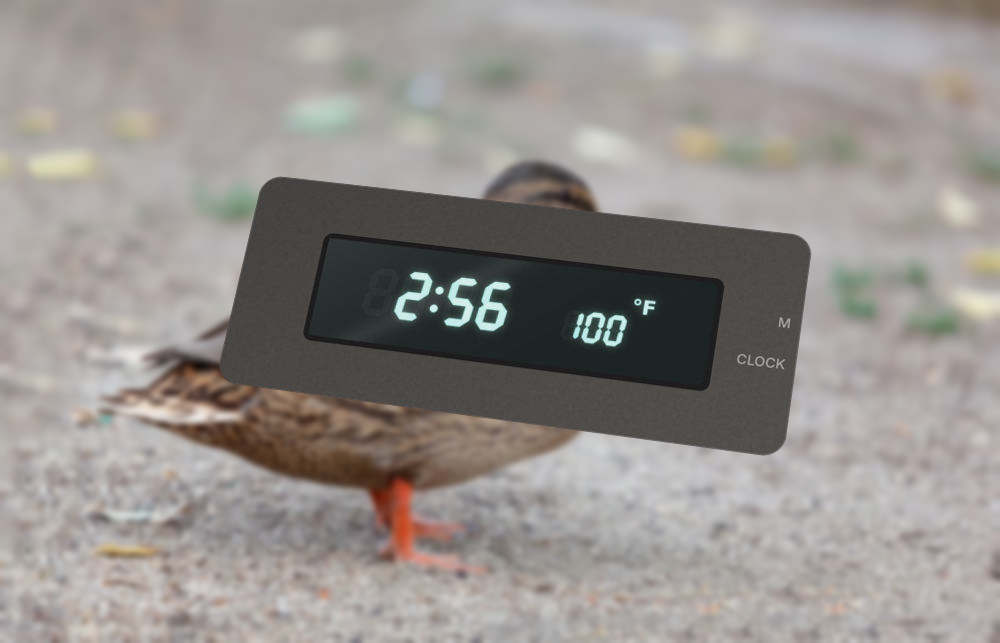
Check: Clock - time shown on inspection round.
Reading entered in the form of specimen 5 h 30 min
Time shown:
2 h 56 min
